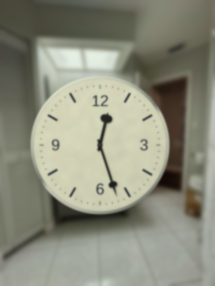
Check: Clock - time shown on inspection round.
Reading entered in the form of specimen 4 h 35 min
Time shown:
12 h 27 min
